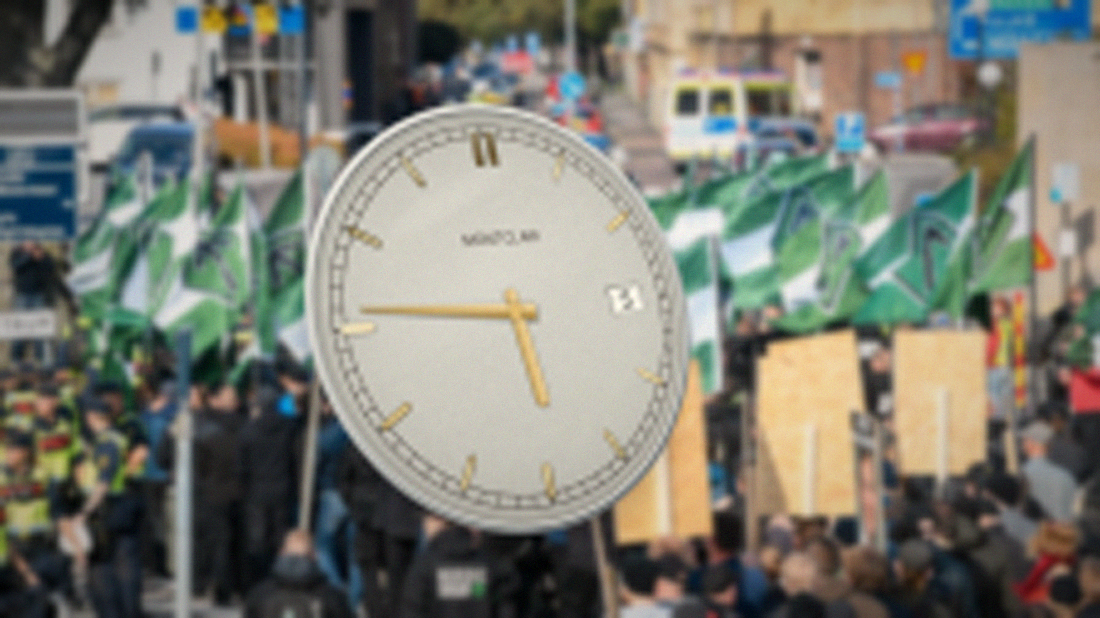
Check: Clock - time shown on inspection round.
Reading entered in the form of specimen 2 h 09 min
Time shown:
5 h 46 min
